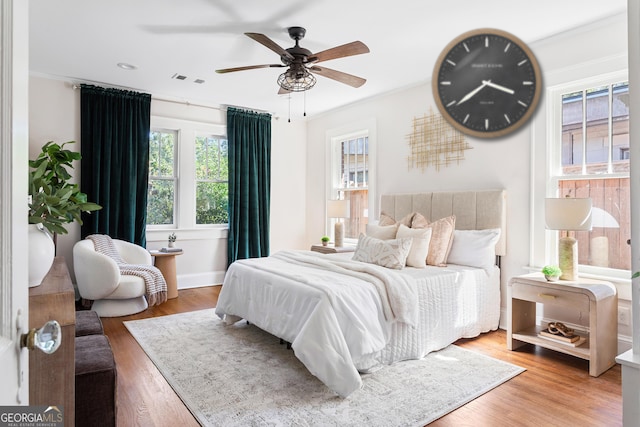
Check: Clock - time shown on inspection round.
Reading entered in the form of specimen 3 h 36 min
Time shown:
3 h 39 min
